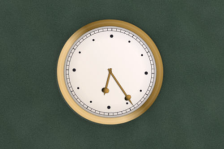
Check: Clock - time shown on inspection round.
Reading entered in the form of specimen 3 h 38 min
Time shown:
6 h 24 min
